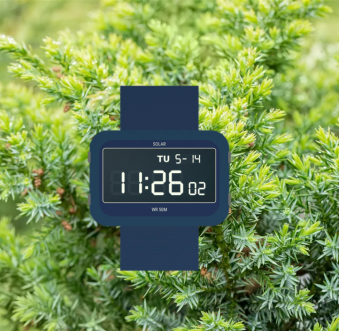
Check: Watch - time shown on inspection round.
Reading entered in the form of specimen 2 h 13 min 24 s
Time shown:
11 h 26 min 02 s
